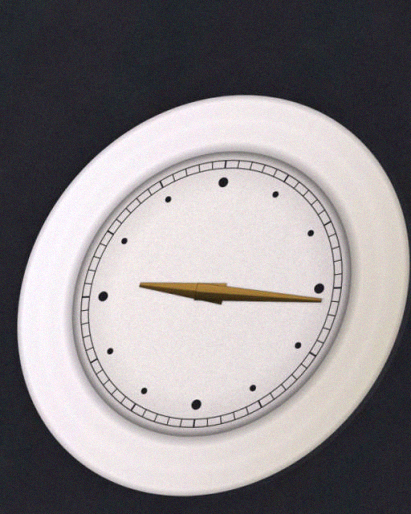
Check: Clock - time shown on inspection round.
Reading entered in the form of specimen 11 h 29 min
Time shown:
9 h 16 min
